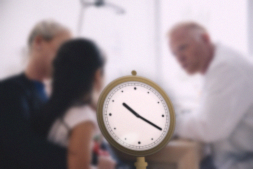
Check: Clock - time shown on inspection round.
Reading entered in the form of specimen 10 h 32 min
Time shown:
10 h 20 min
